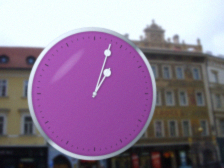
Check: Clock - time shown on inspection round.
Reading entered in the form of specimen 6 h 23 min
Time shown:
1 h 03 min
